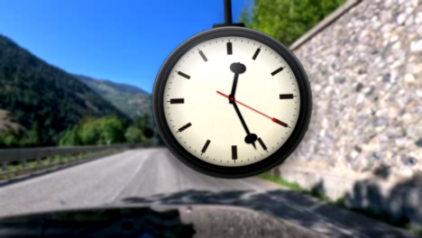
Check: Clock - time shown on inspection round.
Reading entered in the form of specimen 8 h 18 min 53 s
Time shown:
12 h 26 min 20 s
